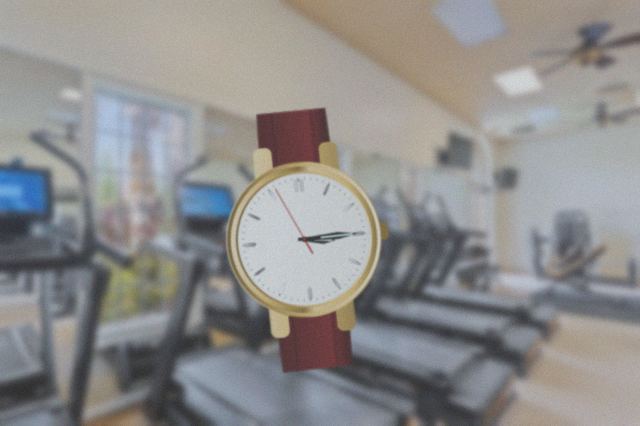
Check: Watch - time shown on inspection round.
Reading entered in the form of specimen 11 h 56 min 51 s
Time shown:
3 h 14 min 56 s
